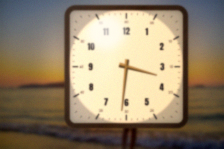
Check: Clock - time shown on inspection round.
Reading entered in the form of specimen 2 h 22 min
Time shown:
3 h 31 min
